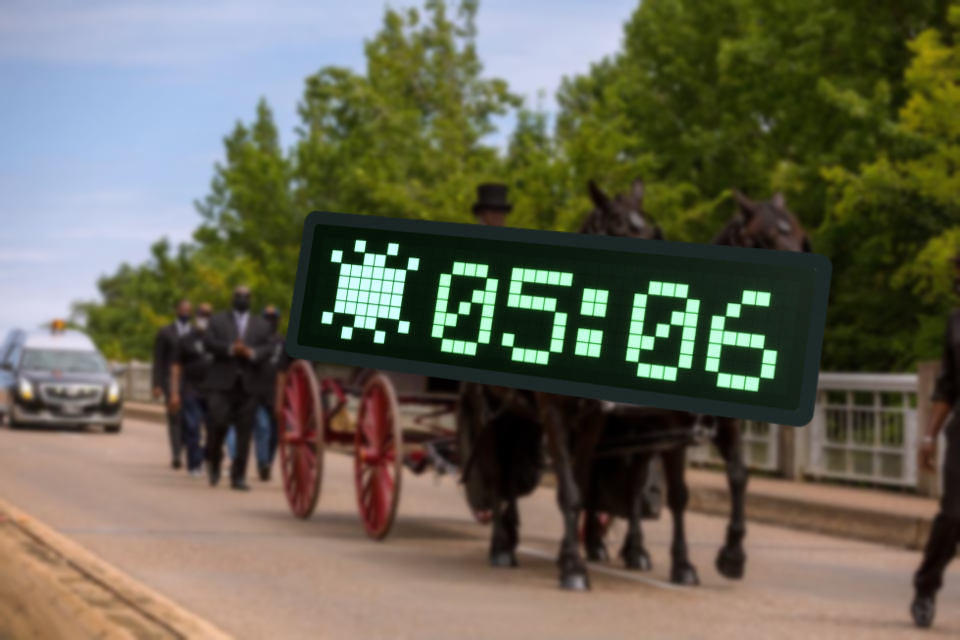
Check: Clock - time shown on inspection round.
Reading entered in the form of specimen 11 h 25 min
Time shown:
5 h 06 min
